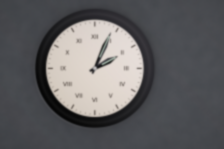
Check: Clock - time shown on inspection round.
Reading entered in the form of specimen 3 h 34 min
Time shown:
2 h 04 min
